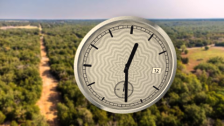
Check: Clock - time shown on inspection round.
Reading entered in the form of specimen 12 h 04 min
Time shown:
12 h 29 min
